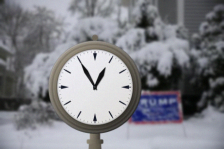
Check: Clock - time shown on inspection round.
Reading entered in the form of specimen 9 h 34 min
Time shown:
12 h 55 min
